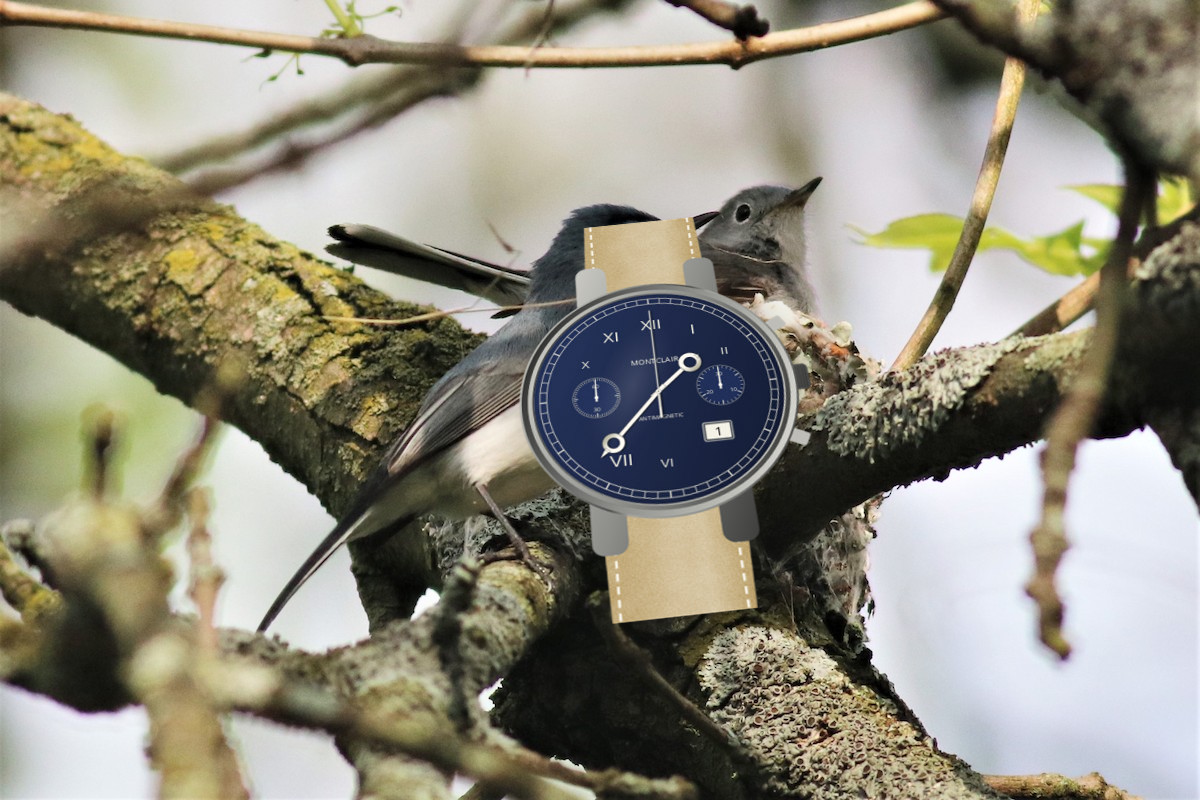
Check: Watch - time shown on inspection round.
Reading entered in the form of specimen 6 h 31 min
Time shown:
1 h 37 min
